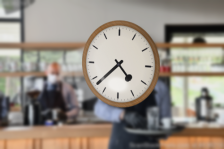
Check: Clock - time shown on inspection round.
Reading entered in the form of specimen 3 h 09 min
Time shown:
4 h 38 min
